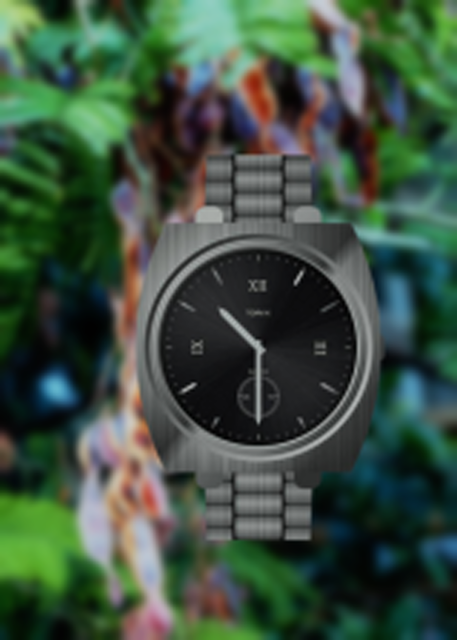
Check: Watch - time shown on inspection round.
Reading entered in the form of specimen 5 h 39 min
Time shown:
10 h 30 min
